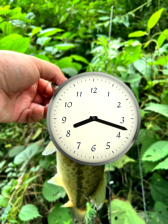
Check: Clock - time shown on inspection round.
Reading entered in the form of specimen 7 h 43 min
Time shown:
8 h 18 min
